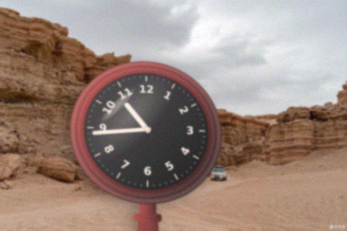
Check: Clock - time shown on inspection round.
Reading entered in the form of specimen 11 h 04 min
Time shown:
10 h 44 min
